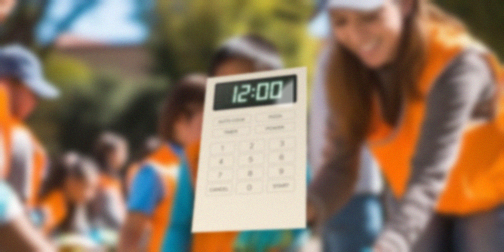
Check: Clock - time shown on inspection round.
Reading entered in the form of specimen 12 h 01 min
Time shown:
12 h 00 min
